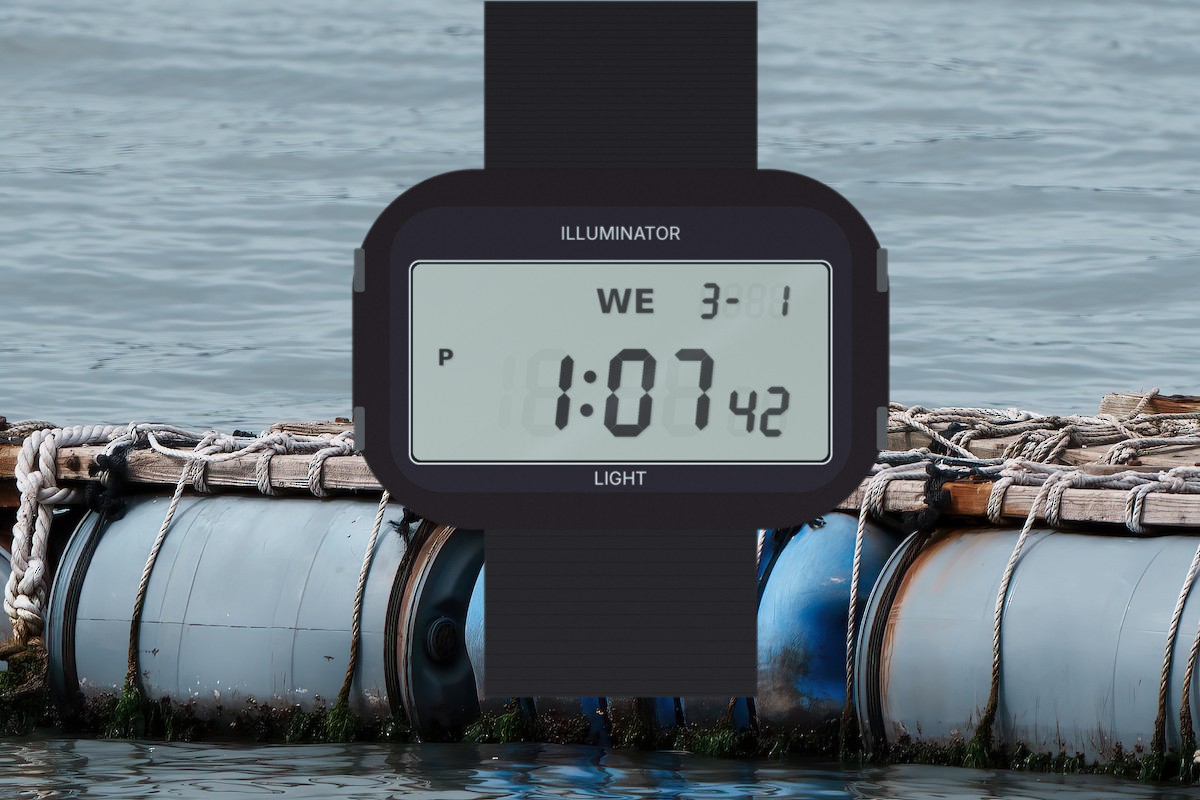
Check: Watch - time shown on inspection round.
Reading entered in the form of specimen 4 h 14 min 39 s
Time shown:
1 h 07 min 42 s
